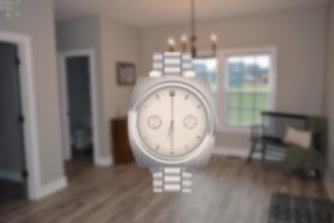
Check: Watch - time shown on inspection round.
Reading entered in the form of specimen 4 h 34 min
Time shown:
6 h 30 min
